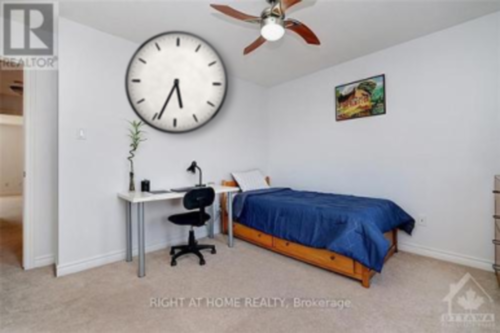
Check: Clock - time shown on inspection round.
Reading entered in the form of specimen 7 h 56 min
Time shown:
5 h 34 min
